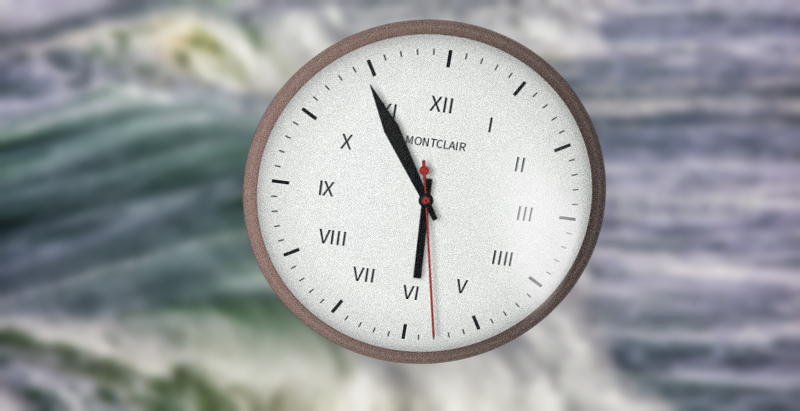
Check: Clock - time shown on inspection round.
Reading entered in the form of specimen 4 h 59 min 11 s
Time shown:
5 h 54 min 28 s
